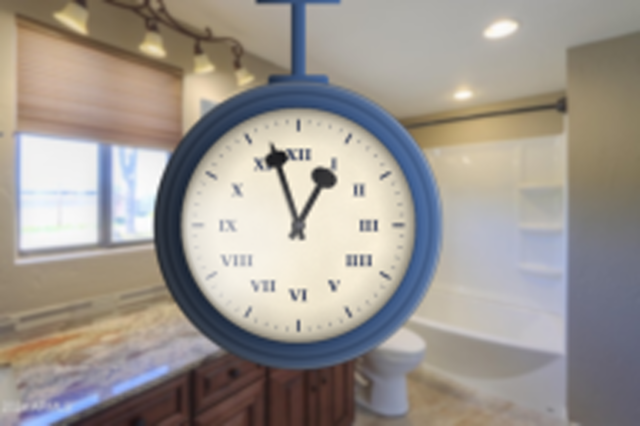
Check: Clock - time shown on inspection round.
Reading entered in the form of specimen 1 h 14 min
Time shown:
12 h 57 min
